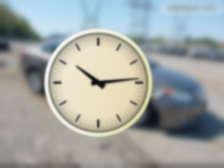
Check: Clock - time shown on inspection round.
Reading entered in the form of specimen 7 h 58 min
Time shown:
10 h 14 min
